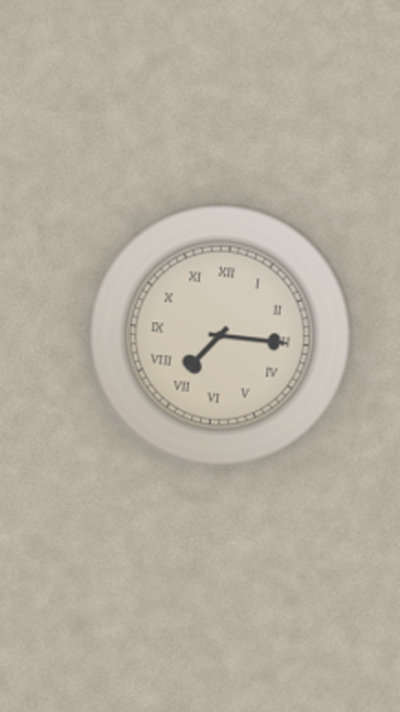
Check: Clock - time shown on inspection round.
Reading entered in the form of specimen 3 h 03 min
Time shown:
7 h 15 min
